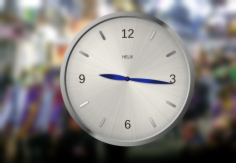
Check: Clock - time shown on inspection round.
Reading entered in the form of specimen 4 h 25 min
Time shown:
9 h 16 min
